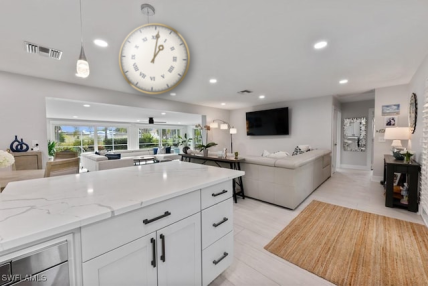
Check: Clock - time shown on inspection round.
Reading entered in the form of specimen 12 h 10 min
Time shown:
1 h 01 min
